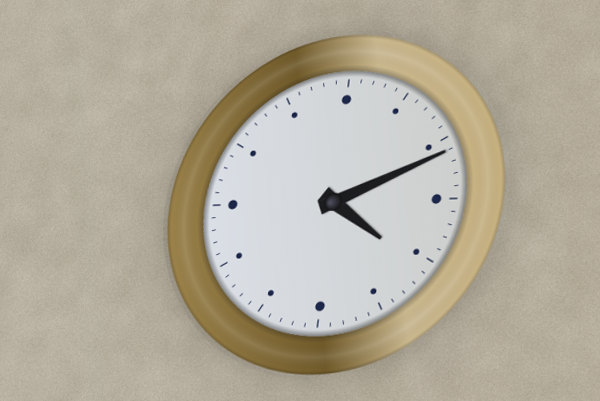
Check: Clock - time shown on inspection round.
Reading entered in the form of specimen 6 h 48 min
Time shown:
4 h 11 min
